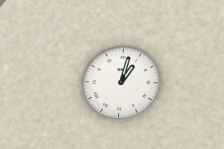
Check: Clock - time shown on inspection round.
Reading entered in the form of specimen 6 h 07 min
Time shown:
1 h 02 min
